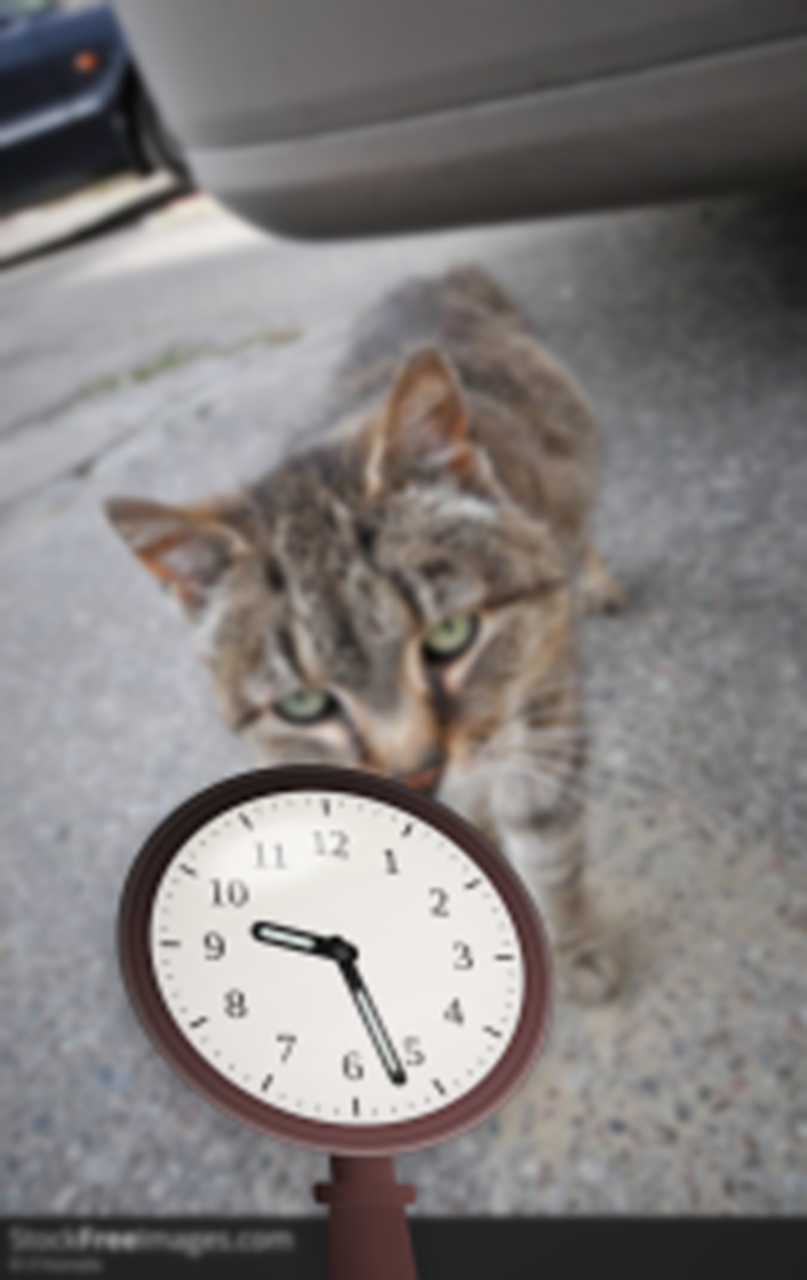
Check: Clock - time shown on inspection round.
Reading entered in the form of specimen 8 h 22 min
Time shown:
9 h 27 min
